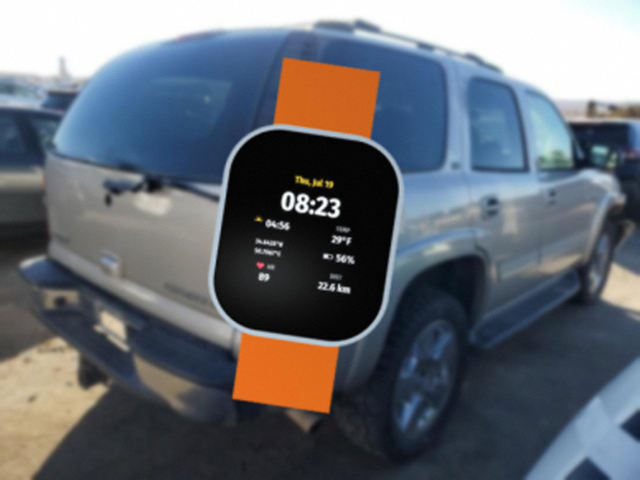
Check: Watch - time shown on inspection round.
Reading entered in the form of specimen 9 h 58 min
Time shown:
8 h 23 min
